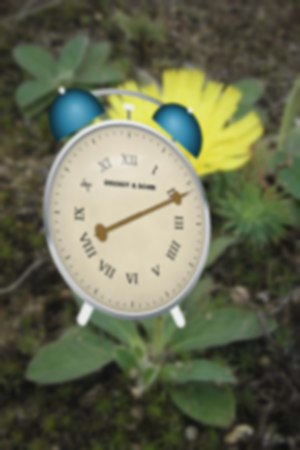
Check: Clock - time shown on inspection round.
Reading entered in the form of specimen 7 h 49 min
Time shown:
8 h 11 min
